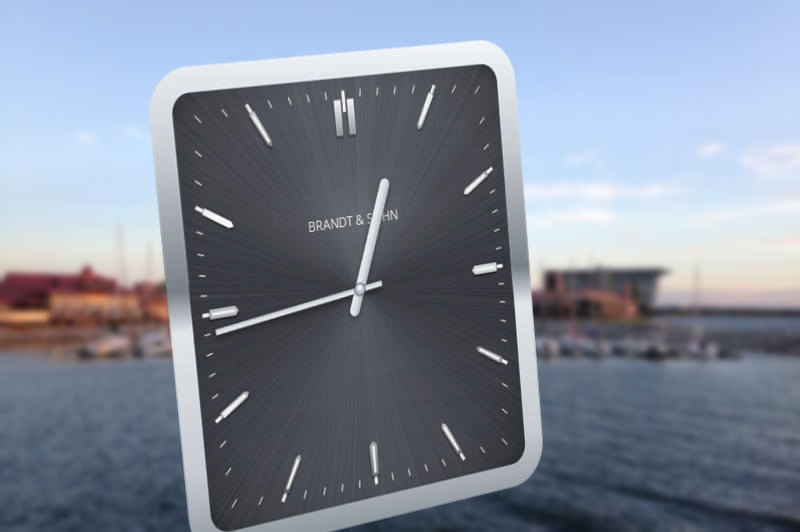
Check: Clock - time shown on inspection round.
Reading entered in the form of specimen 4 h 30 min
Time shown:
12 h 44 min
